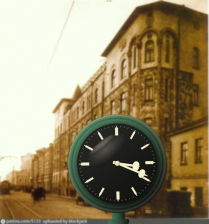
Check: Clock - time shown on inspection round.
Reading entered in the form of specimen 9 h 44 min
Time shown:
3 h 19 min
